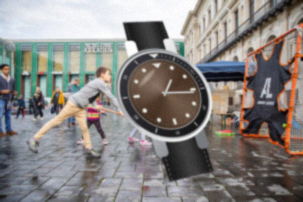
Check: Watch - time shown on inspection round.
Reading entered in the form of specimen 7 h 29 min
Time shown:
1 h 16 min
